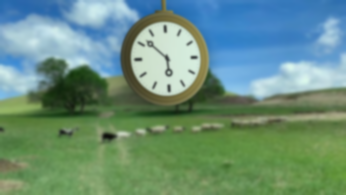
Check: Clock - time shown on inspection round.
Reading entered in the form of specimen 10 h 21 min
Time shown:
5 h 52 min
